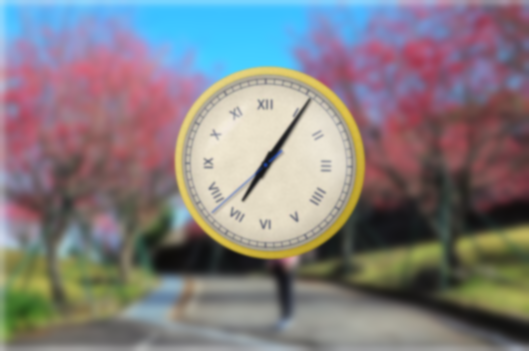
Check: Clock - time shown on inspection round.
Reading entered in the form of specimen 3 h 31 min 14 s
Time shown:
7 h 05 min 38 s
